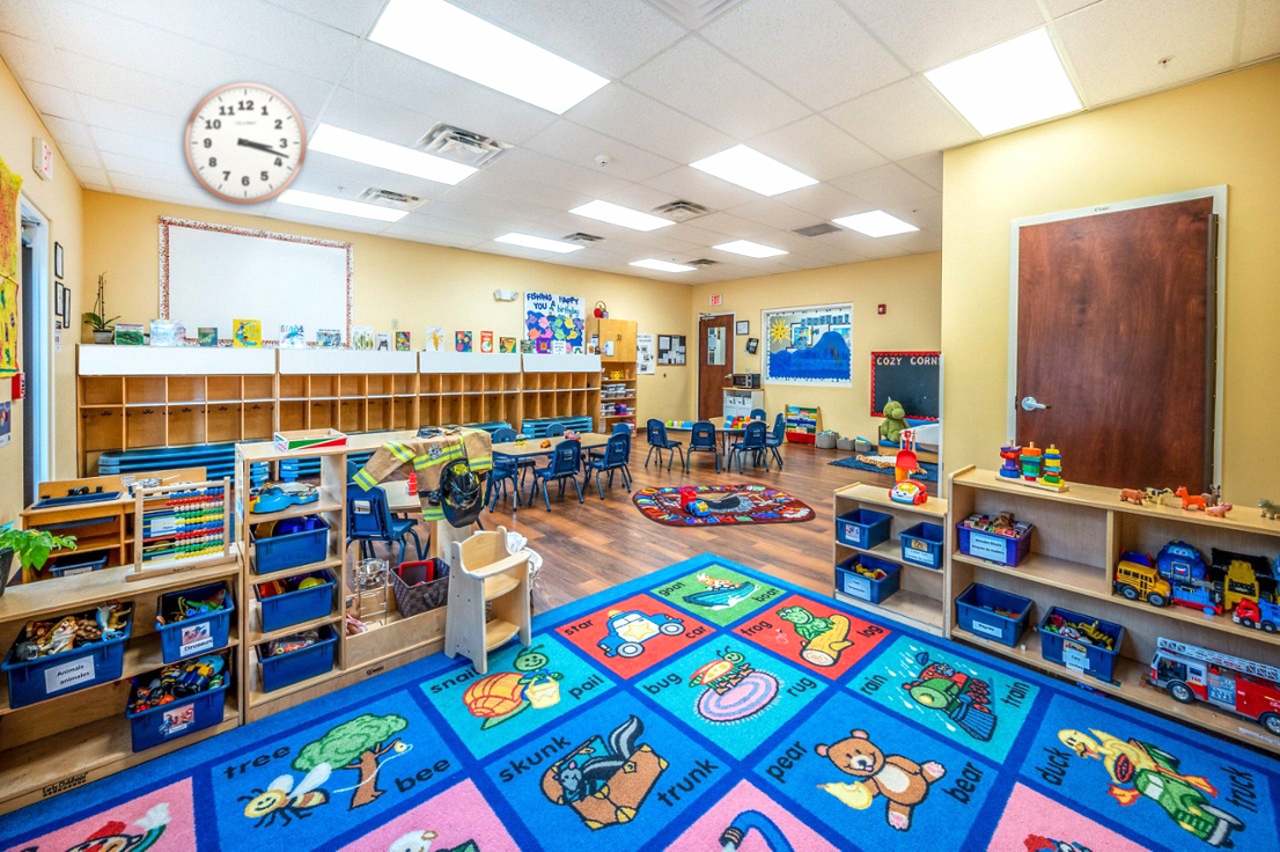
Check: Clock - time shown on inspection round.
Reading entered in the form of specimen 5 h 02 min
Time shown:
3 h 18 min
